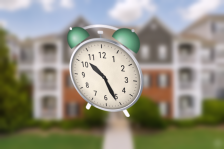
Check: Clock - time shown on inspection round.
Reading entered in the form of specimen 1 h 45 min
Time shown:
10 h 26 min
